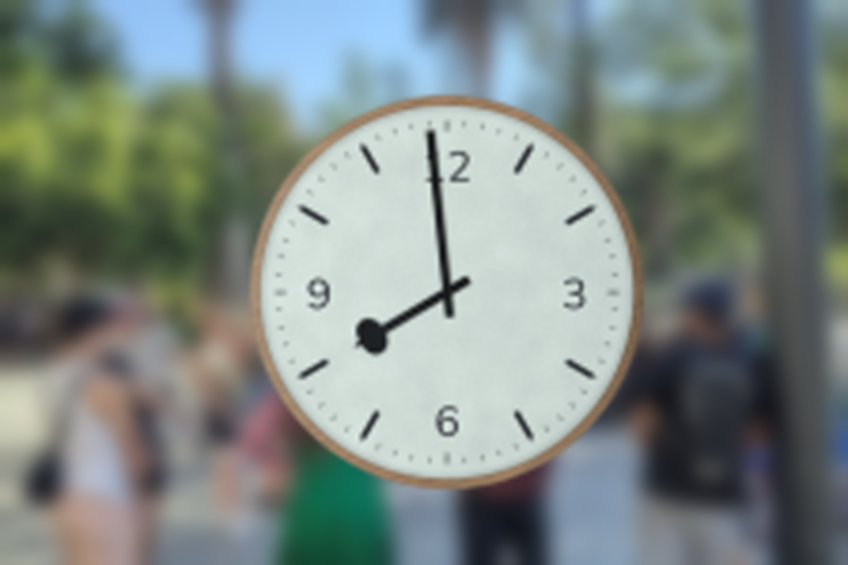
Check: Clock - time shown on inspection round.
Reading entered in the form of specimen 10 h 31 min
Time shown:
7 h 59 min
